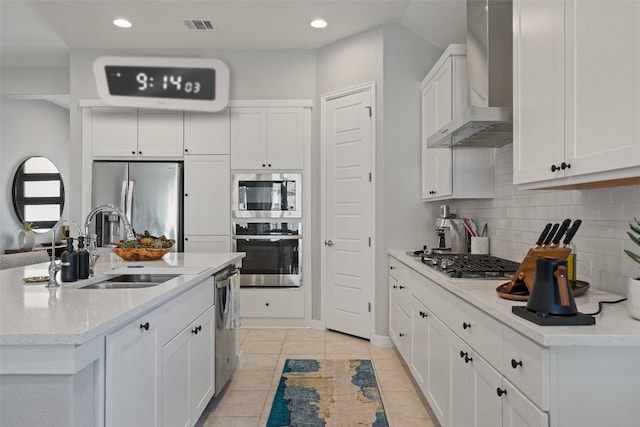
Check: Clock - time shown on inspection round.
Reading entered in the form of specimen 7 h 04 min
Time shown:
9 h 14 min
